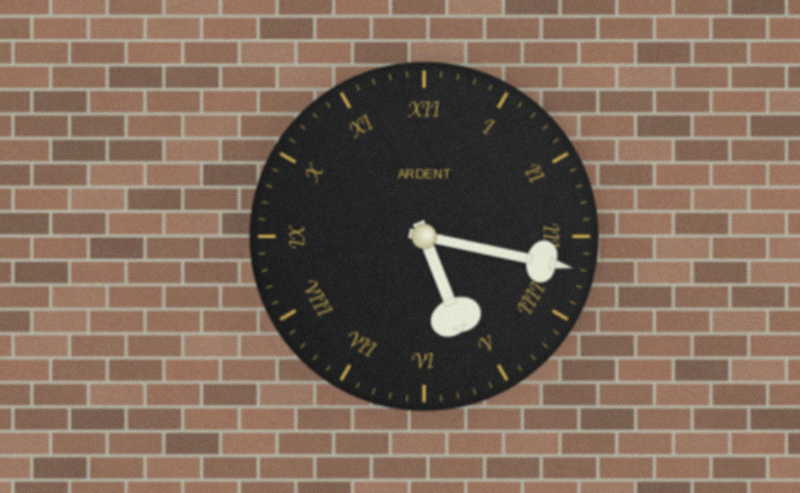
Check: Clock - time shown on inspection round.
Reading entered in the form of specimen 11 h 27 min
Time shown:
5 h 17 min
